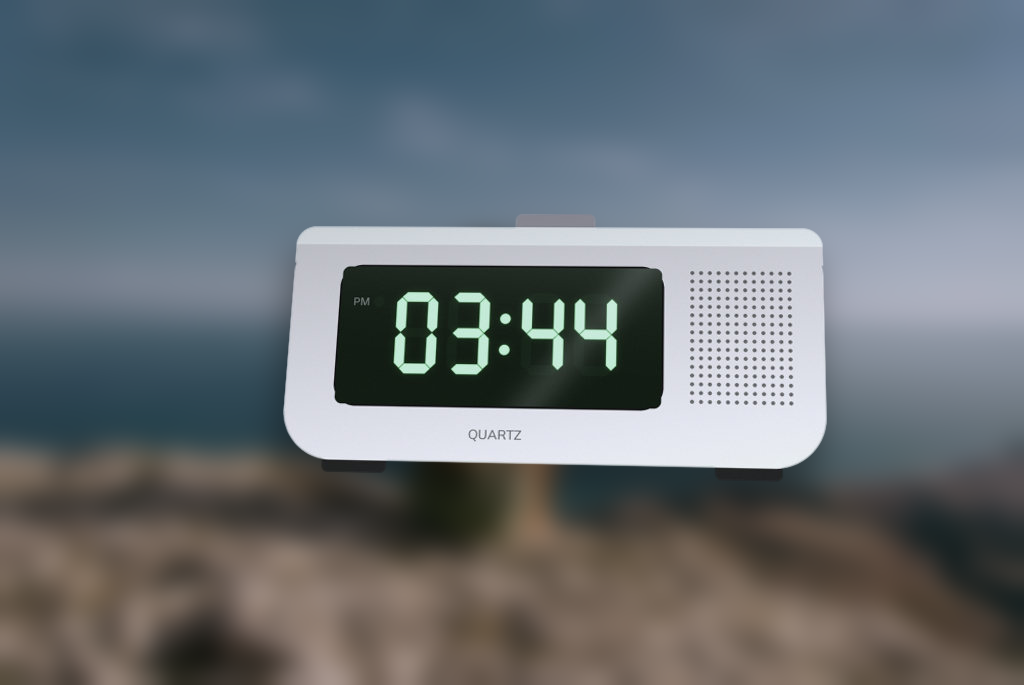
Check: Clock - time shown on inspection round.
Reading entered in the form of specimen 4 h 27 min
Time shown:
3 h 44 min
